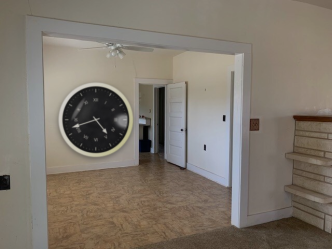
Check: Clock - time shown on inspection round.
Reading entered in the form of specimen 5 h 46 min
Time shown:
4 h 42 min
